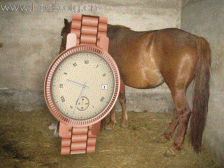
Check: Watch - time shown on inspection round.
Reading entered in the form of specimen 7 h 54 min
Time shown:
9 h 33 min
